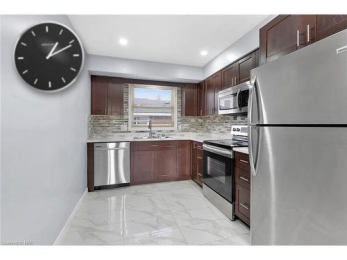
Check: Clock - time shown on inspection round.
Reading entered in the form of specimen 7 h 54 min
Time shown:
1 h 11 min
